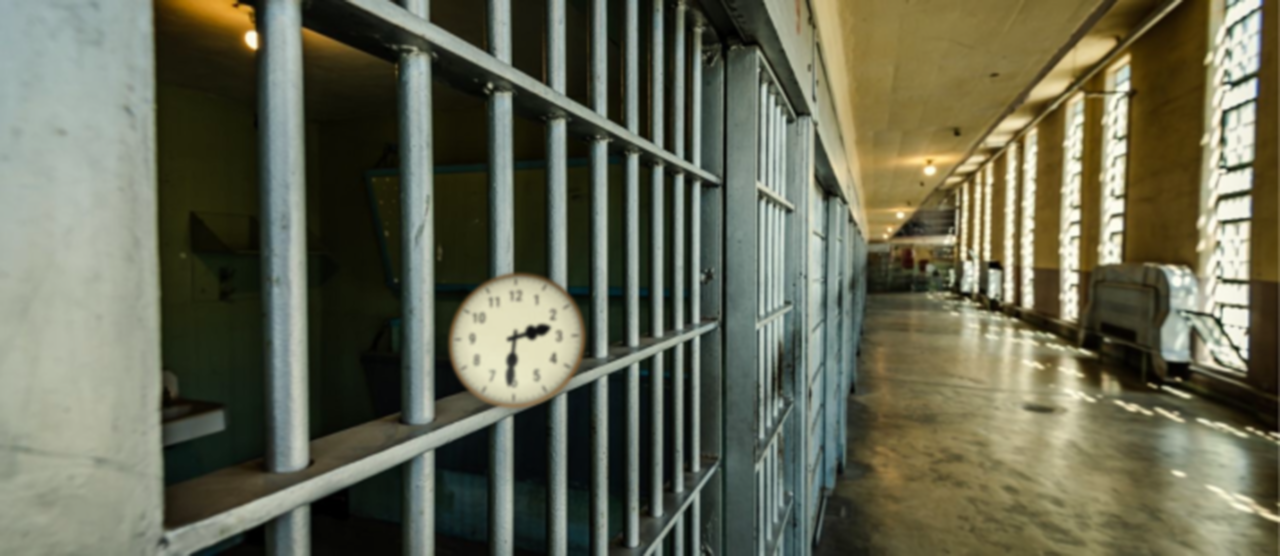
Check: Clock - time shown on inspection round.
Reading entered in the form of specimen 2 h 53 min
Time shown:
2 h 31 min
